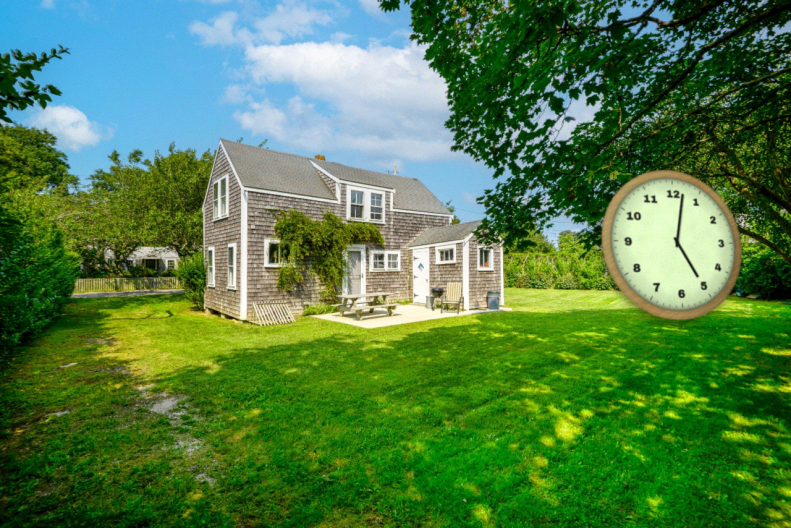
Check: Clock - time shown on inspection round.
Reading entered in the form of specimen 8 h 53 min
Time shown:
5 h 02 min
